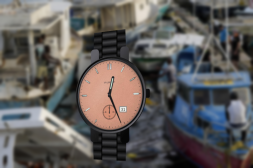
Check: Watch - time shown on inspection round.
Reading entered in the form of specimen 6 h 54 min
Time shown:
12 h 26 min
